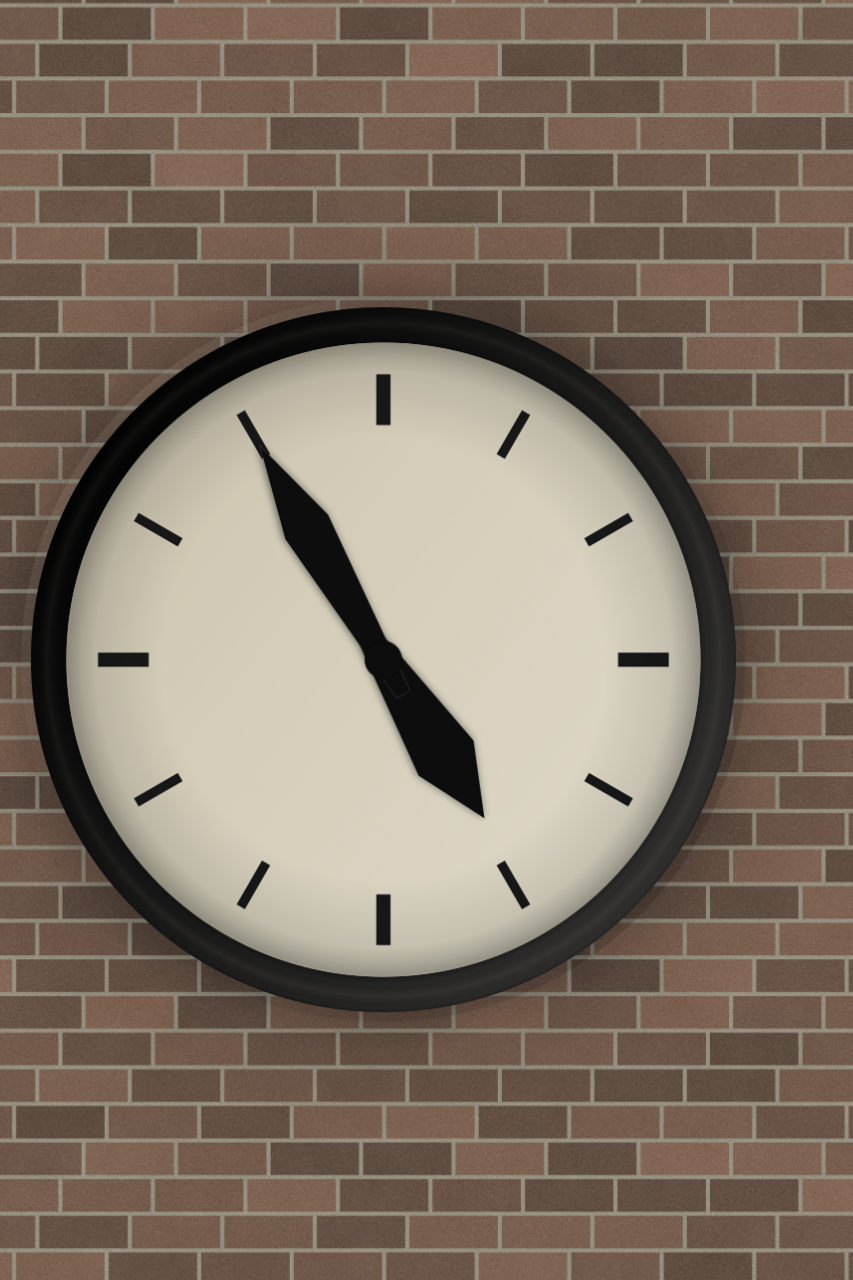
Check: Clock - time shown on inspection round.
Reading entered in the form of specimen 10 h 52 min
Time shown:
4 h 55 min
